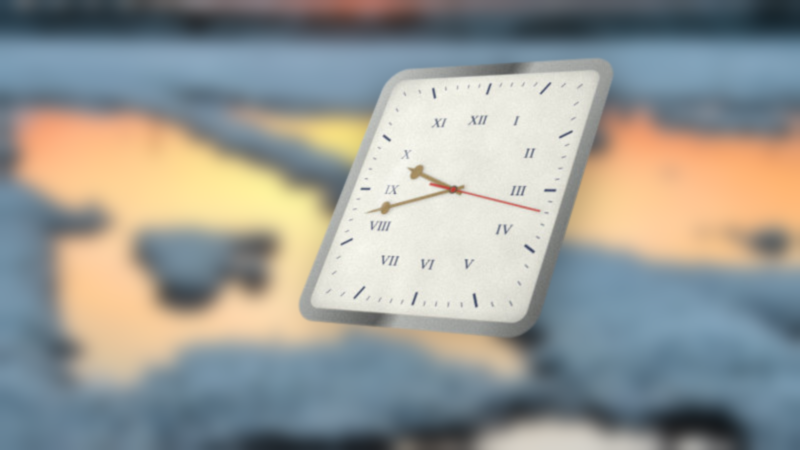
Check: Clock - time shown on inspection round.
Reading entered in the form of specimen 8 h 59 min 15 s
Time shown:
9 h 42 min 17 s
